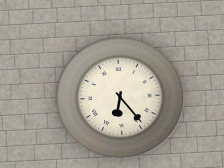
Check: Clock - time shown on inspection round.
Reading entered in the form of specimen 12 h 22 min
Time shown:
6 h 24 min
